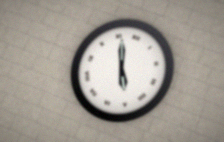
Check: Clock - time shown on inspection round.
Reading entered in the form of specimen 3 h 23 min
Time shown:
4 h 56 min
